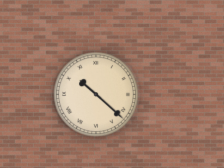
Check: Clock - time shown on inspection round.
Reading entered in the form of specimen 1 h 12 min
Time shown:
10 h 22 min
